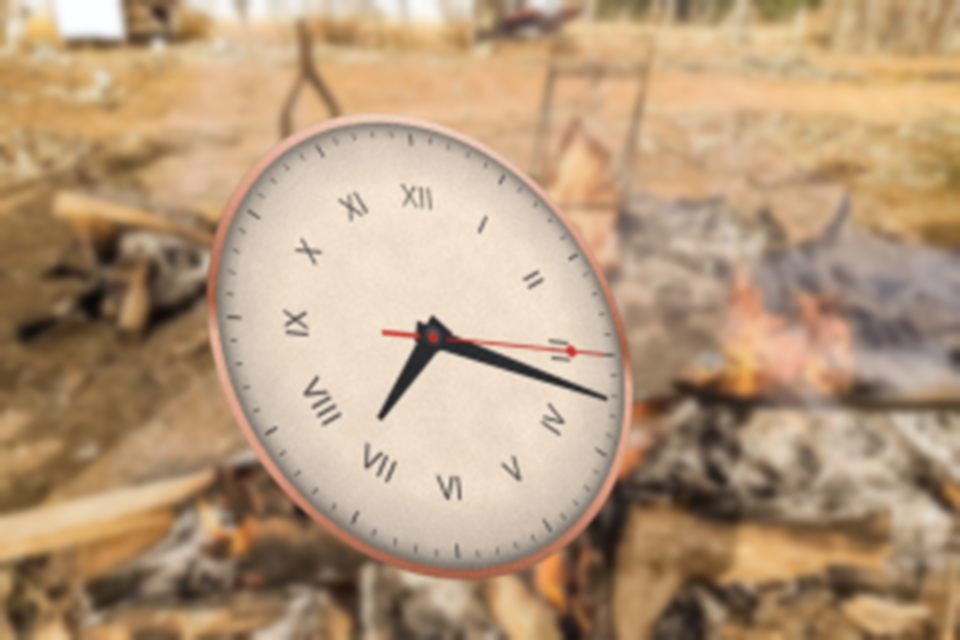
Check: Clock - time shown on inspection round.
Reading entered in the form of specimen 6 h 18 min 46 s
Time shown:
7 h 17 min 15 s
